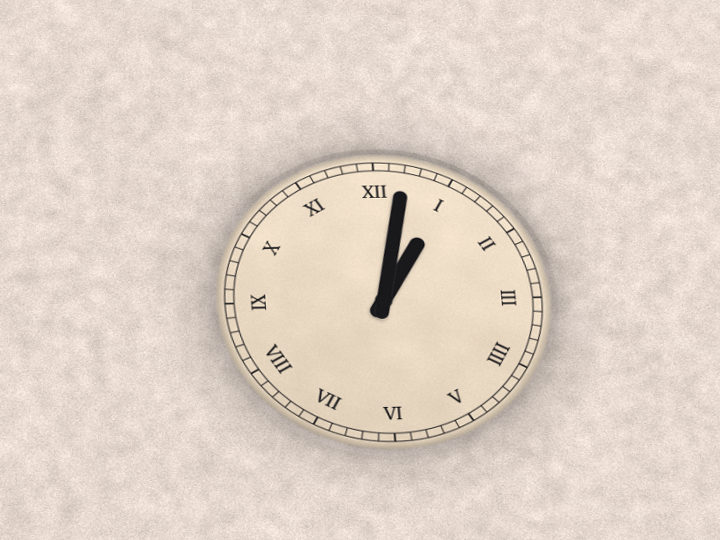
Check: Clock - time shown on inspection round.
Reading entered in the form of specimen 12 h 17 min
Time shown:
1 h 02 min
